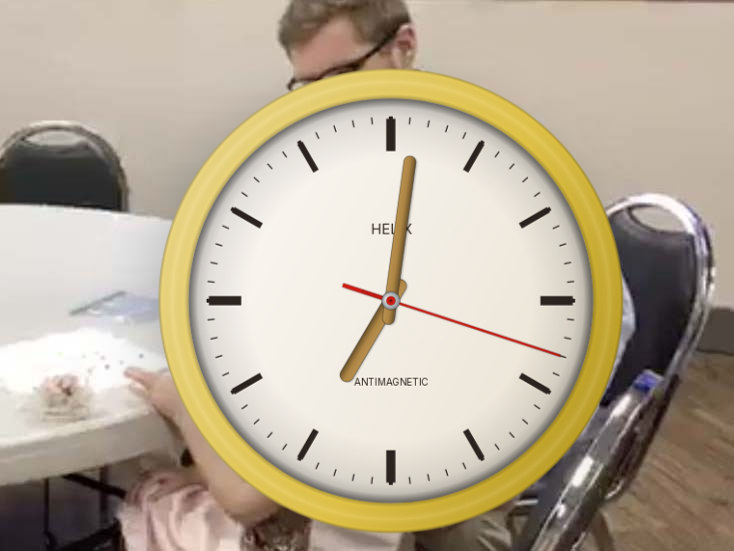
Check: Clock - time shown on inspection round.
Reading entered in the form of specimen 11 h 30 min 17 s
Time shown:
7 h 01 min 18 s
